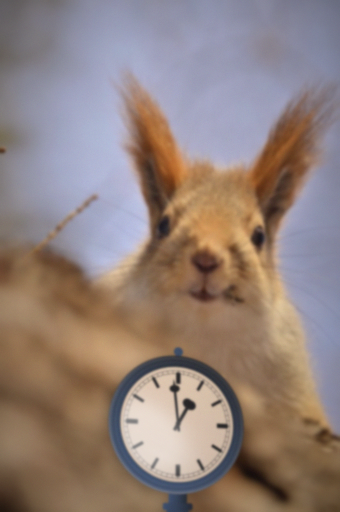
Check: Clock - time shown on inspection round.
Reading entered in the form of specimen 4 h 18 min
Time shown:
12 h 59 min
